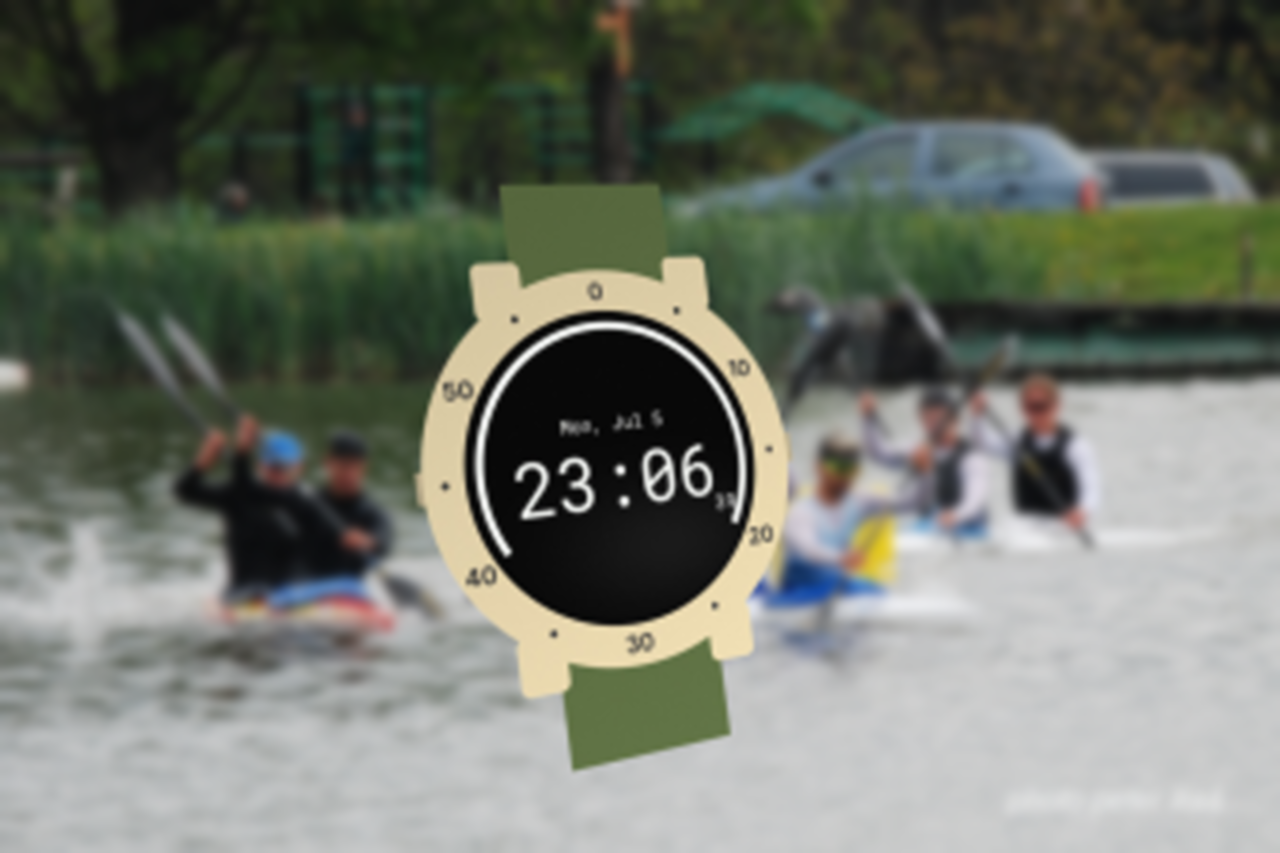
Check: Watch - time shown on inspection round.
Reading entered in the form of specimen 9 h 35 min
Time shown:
23 h 06 min
